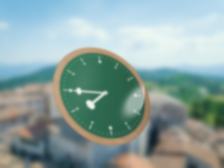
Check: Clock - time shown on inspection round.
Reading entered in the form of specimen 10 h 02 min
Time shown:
7 h 45 min
